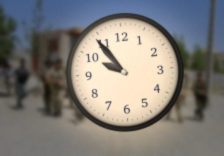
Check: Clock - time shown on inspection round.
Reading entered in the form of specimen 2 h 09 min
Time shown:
9 h 54 min
